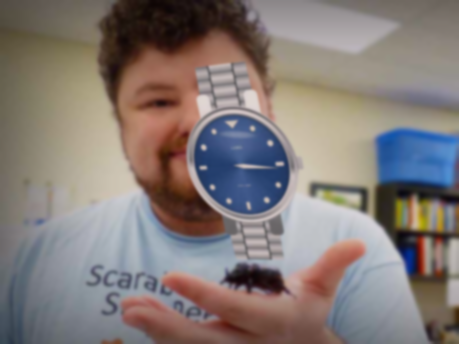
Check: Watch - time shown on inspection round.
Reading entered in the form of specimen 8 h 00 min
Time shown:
3 h 16 min
